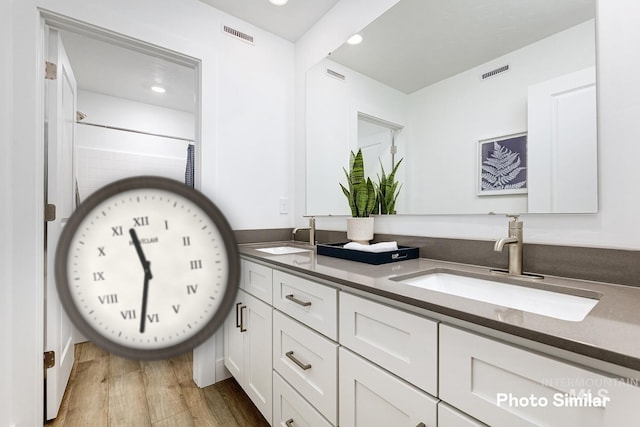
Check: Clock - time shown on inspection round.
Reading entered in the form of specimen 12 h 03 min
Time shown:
11 h 32 min
